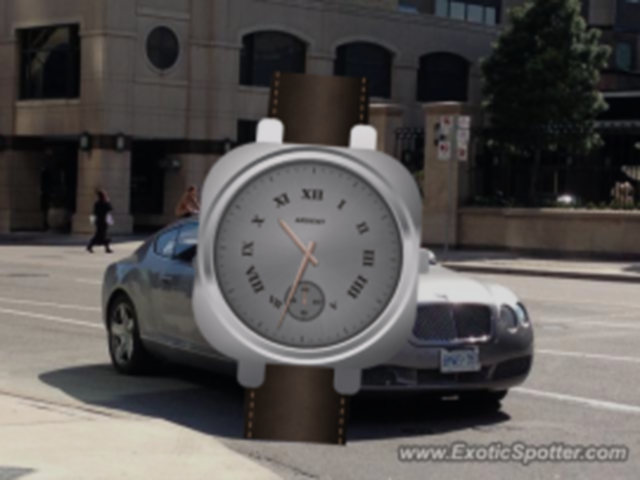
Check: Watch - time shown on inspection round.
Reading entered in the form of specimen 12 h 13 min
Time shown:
10 h 33 min
